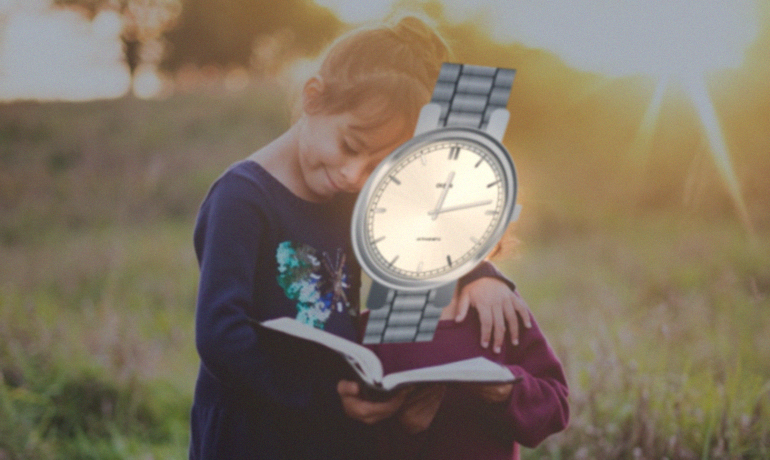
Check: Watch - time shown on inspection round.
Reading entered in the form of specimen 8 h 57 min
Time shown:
12 h 13 min
